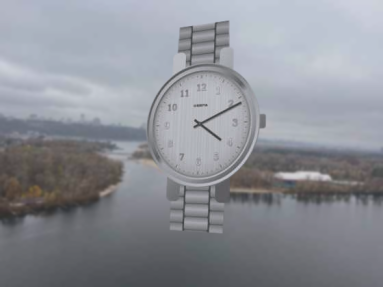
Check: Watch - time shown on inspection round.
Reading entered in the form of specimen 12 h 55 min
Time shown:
4 h 11 min
